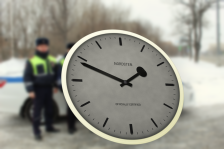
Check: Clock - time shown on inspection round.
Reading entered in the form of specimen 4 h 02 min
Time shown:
1 h 49 min
